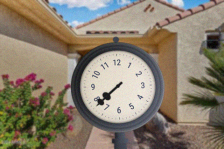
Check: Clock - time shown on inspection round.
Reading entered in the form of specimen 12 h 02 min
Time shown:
7 h 38 min
